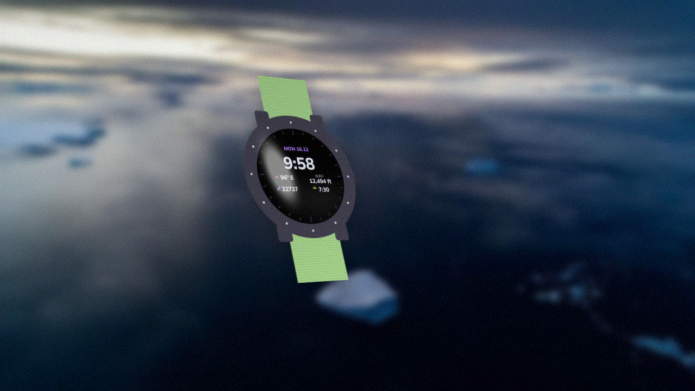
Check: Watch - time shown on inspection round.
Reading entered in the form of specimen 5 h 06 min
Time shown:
9 h 58 min
